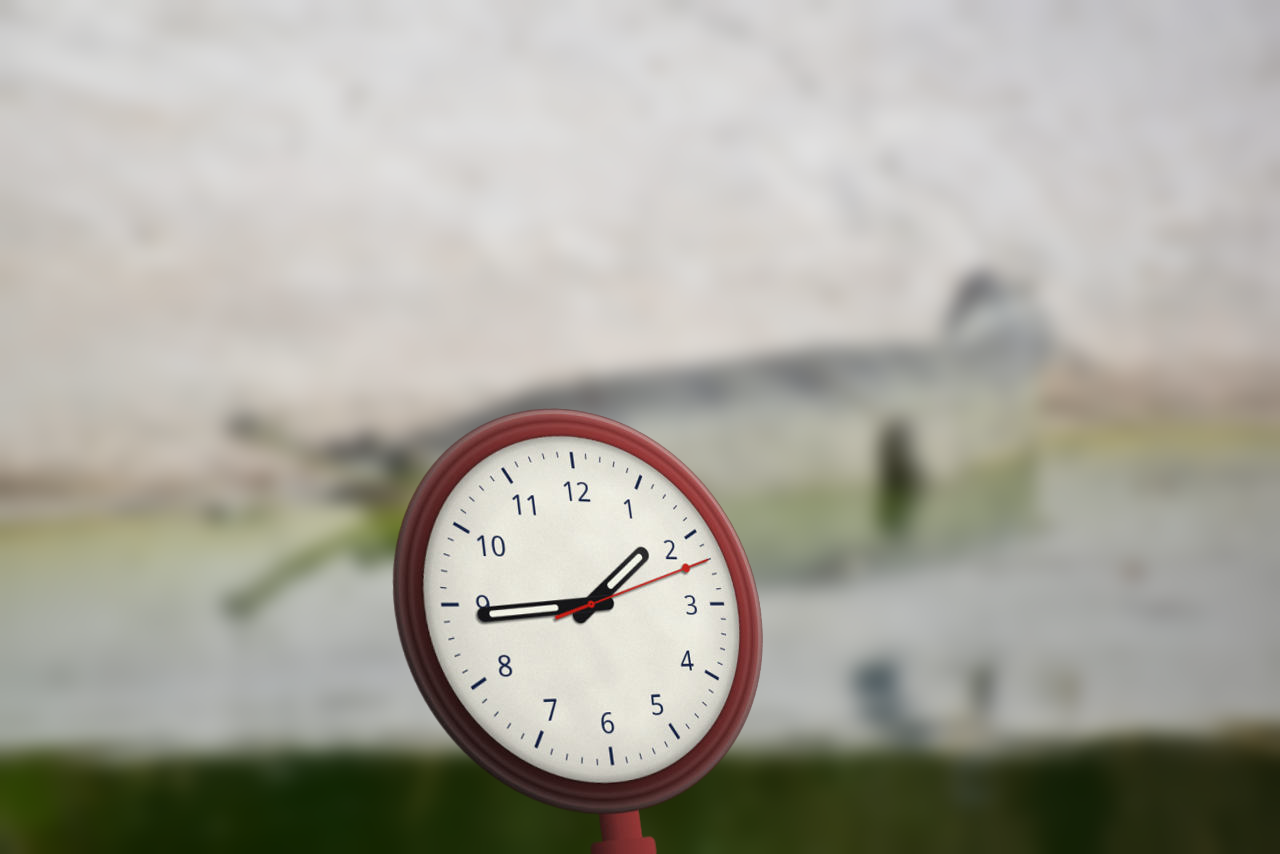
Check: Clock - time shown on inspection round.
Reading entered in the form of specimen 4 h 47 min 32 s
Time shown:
1 h 44 min 12 s
